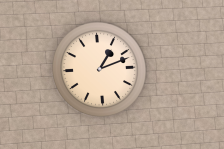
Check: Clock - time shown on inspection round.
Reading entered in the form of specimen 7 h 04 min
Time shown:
1 h 12 min
